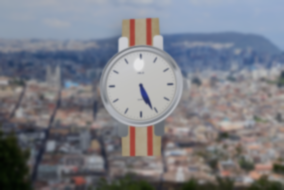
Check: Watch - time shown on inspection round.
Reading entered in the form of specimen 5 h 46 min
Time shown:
5 h 26 min
